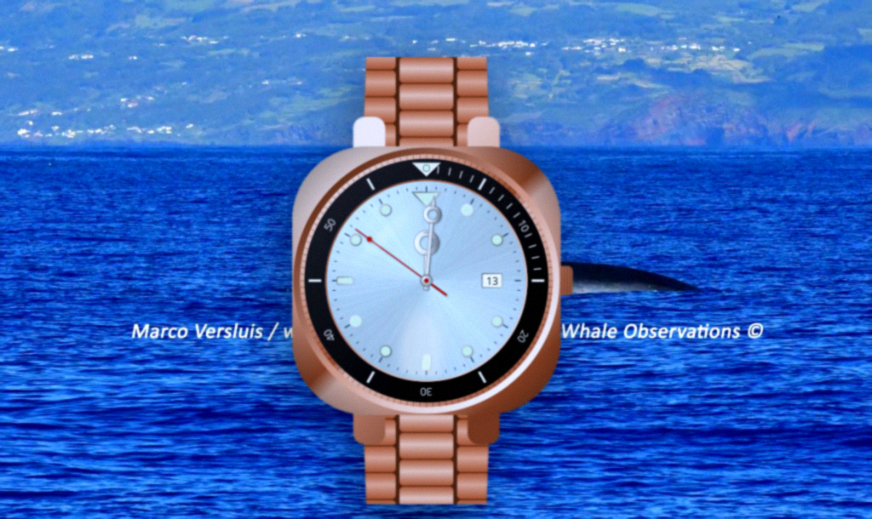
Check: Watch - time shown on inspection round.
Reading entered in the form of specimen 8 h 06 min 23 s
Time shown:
12 h 00 min 51 s
